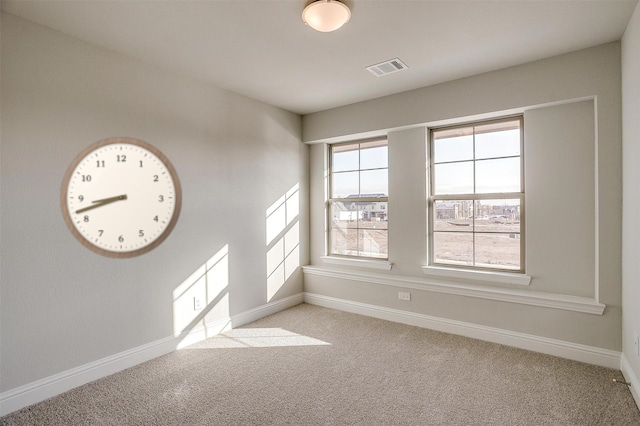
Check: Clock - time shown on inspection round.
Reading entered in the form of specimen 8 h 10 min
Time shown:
8 h 42 min
